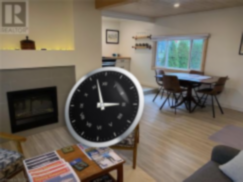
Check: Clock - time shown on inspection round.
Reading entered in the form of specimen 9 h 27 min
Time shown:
2 h 57 min
